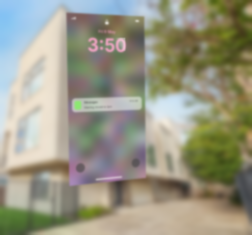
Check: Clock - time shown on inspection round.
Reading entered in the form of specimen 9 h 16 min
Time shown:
3 h 50 min
